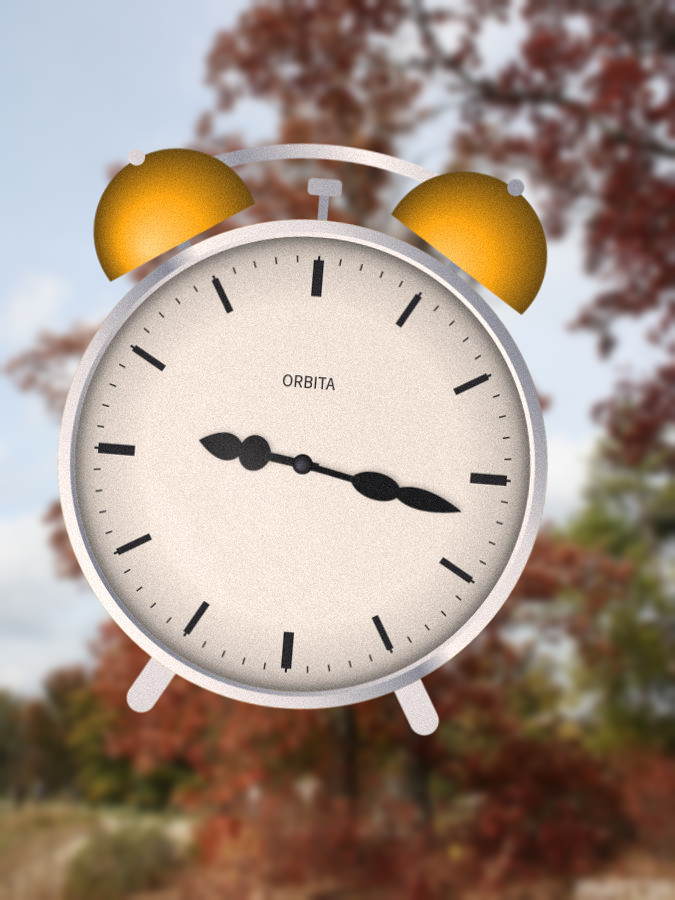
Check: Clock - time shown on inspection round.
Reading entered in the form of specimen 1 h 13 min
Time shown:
9 h 17 min
